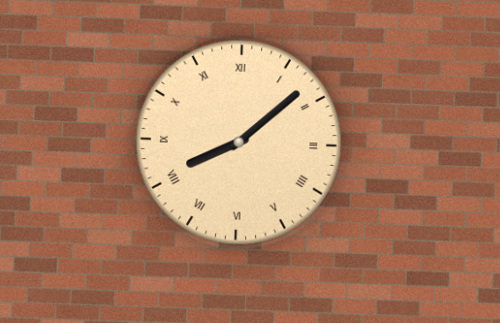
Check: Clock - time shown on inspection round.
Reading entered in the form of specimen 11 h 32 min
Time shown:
8 h 08 min
